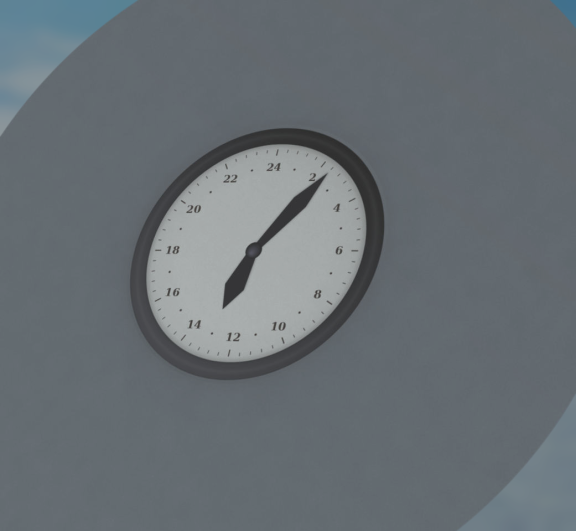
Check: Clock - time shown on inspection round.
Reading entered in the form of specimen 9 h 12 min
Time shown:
13 h 06 min
